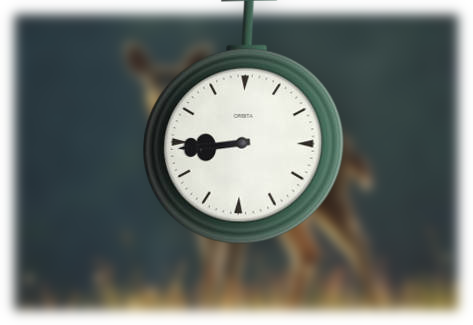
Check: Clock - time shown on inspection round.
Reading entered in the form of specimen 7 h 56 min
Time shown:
8 h 44 min
